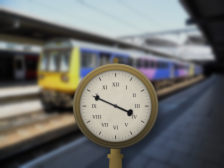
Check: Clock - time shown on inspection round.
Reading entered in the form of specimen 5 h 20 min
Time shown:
3 h 49 min
